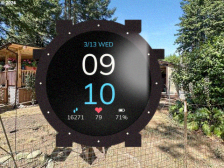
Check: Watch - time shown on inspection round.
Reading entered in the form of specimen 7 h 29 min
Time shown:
9 h 10 min
